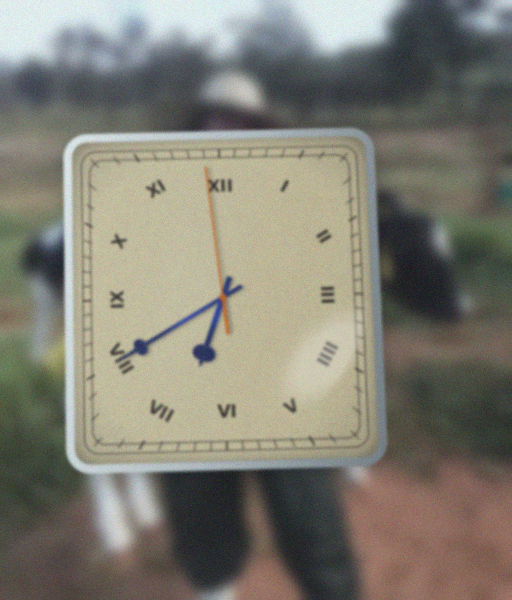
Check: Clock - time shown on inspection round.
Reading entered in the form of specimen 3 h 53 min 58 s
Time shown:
6 h 39 min 59 s
